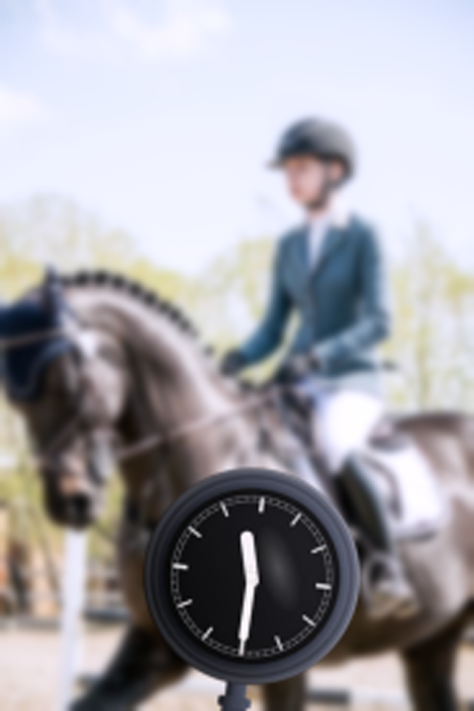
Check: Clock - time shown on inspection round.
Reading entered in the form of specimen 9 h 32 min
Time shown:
11 h 30 min
